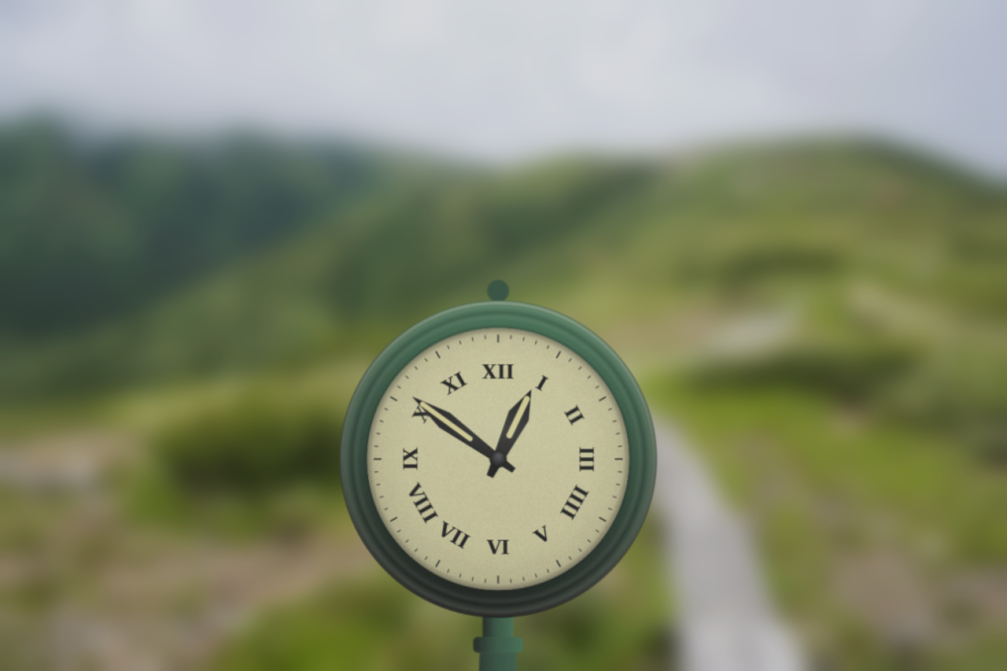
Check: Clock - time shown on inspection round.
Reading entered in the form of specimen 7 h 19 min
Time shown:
12 h 51 min
